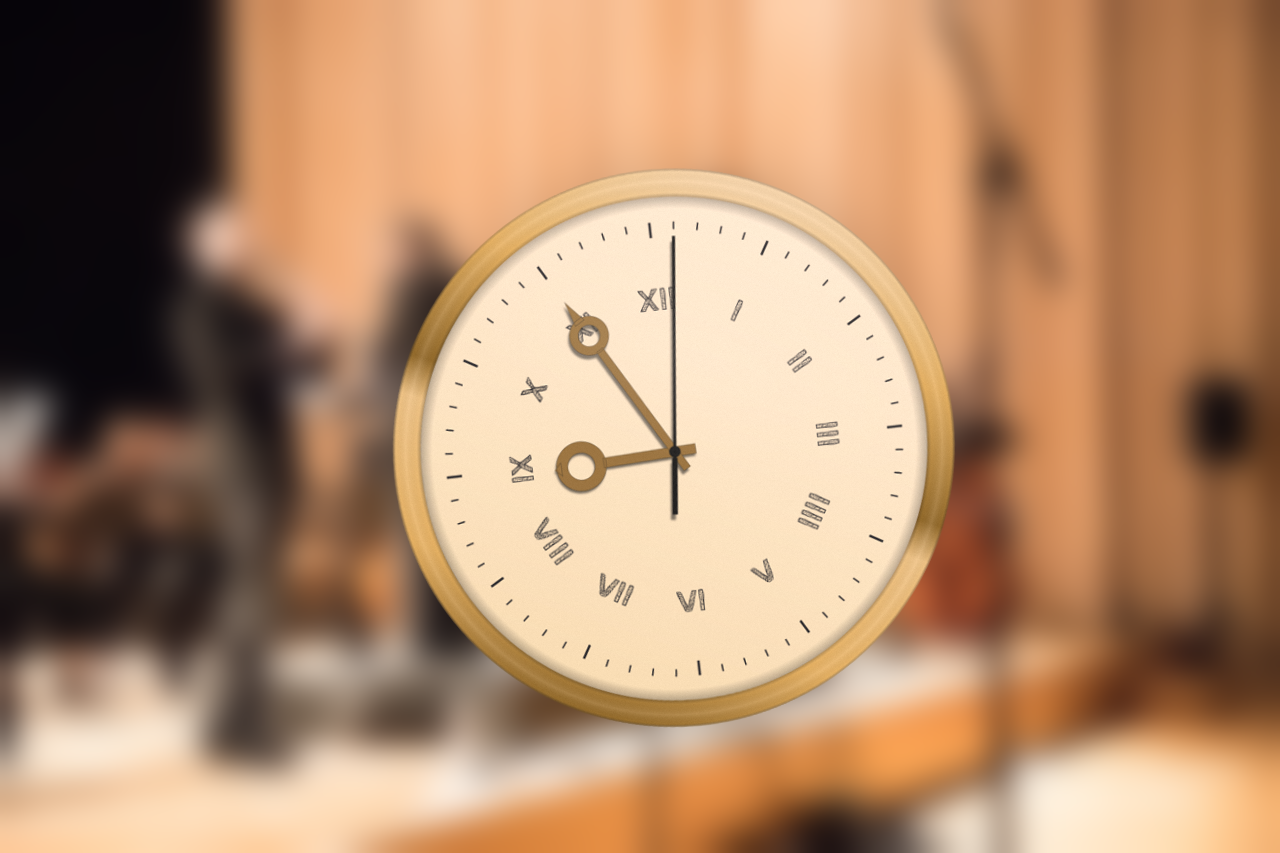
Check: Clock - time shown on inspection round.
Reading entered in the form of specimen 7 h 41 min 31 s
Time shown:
8 h 55 min 01 s
